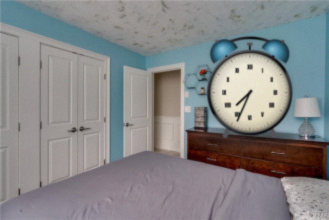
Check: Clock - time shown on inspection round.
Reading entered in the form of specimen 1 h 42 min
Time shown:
7 h 34 min
